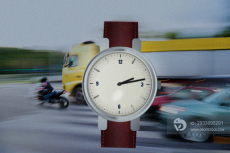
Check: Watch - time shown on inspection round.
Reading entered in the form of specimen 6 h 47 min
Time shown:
2 h 13 min
